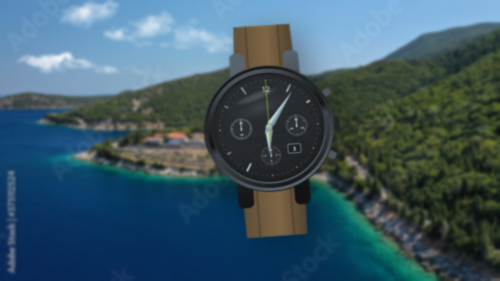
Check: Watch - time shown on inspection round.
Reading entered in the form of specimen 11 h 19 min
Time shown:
6 h 06 min
